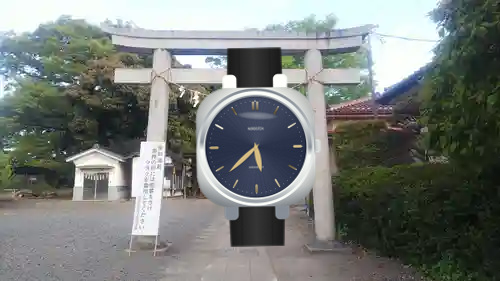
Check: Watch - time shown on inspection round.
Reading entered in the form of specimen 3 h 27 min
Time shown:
5 h 38 min
